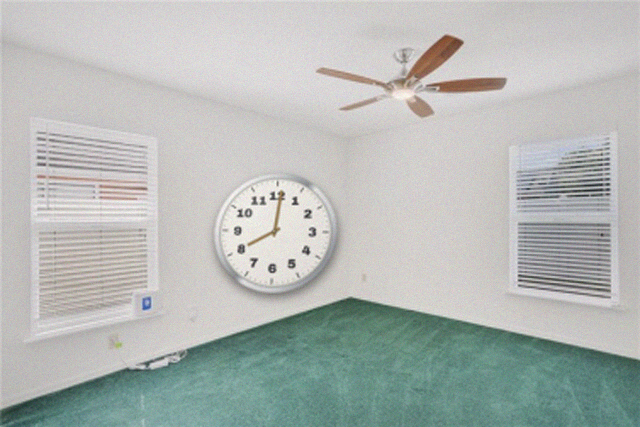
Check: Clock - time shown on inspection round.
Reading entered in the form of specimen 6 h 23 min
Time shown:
8 h 01 min
